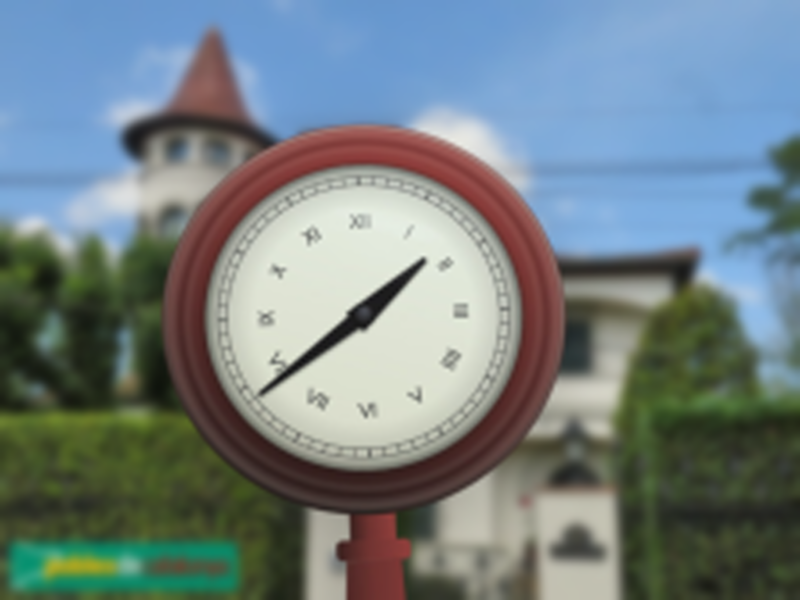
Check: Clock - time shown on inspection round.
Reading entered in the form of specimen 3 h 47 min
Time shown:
1 h 39 min
